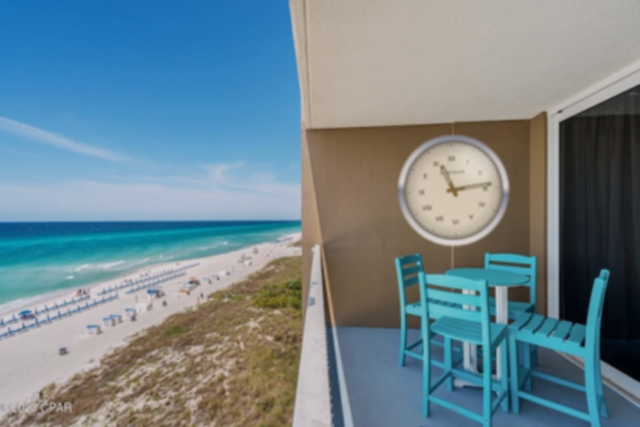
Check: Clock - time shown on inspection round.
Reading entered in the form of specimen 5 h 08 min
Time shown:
11 h 14 min
